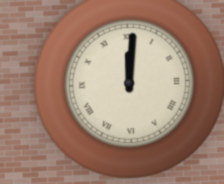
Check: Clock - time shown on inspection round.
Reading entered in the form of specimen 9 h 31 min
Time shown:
12 h 01 min
